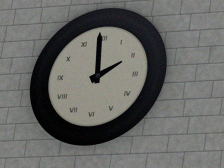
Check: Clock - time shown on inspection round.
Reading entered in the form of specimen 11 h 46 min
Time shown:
1 h 59 min
